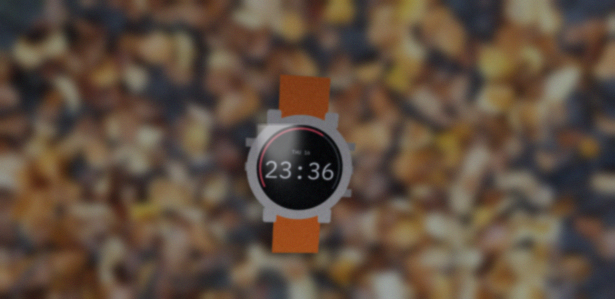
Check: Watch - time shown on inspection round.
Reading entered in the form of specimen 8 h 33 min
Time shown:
23 h 36 min
